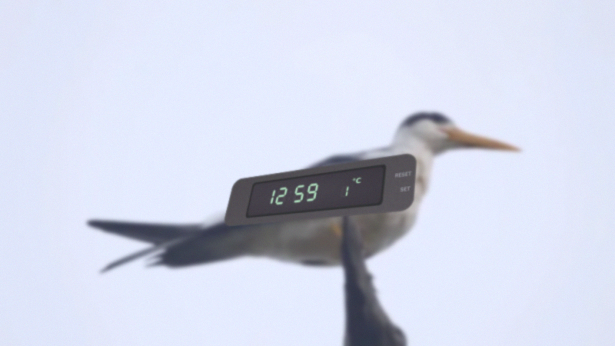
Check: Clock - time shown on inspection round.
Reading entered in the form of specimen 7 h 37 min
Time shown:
12 h 59 min
